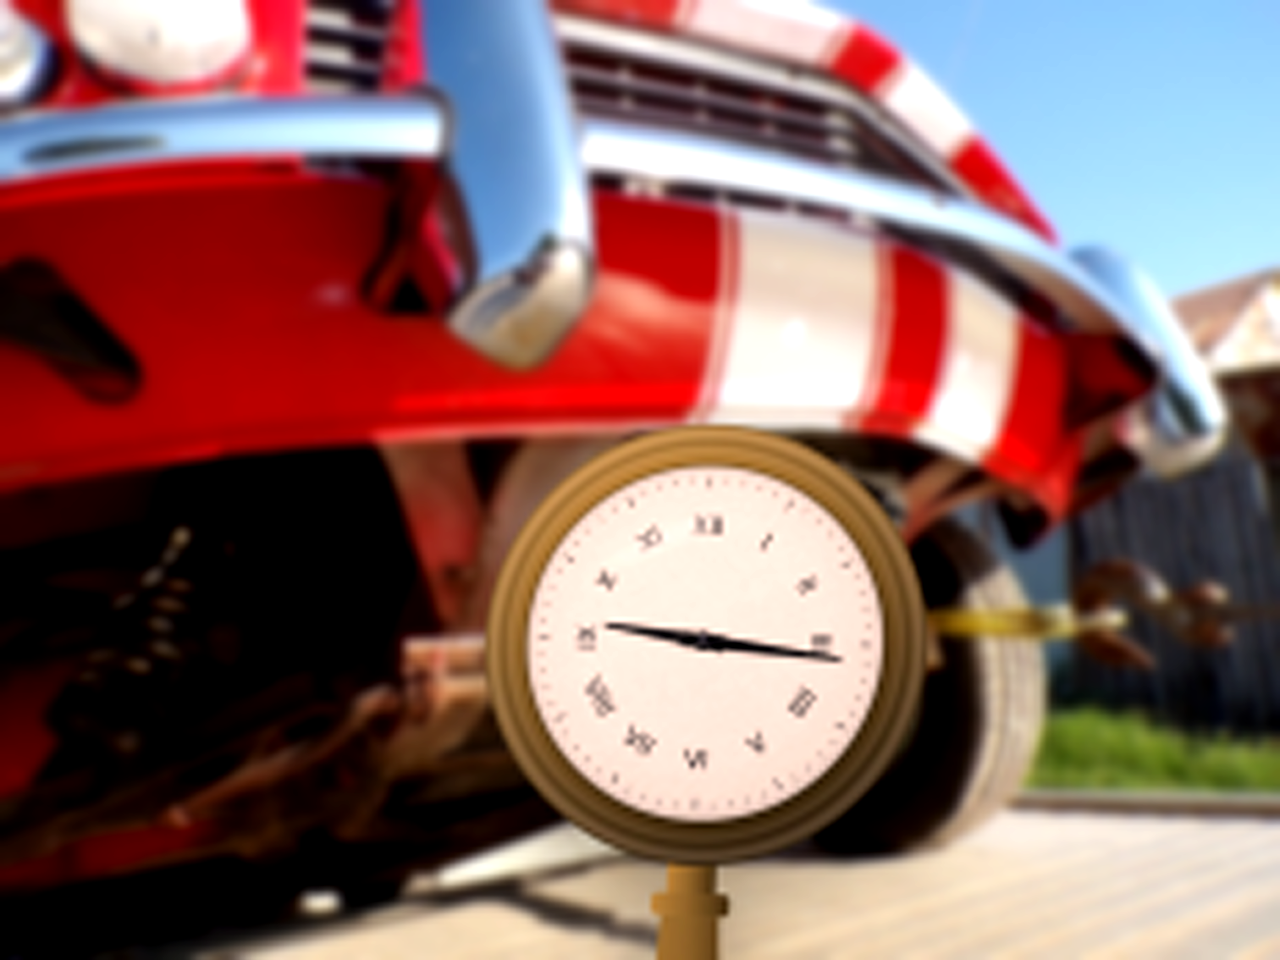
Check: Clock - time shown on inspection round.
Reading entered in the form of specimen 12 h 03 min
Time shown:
9 h 16 min
